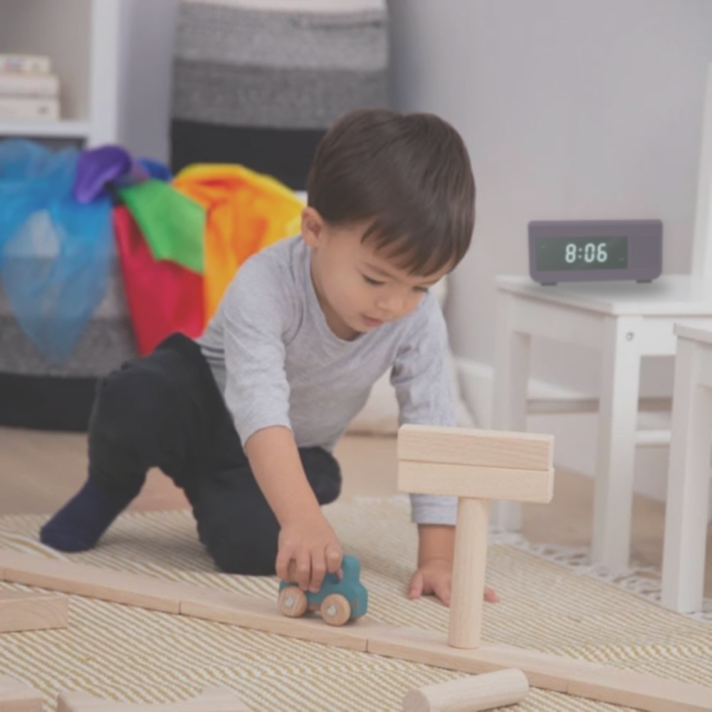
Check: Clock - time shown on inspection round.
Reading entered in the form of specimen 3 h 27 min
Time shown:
8 h 06 min
